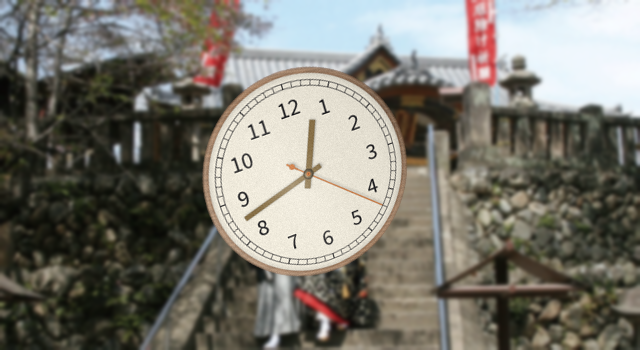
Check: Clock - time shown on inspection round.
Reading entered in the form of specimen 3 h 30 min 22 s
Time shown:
12 h 42 min 22 s
